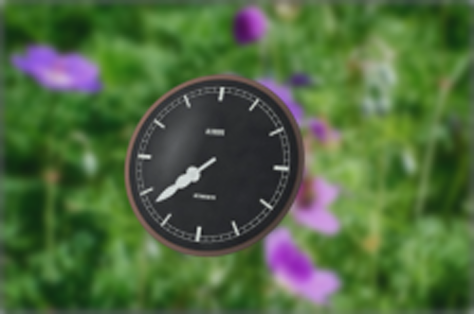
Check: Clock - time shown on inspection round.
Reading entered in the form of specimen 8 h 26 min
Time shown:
7 h 38 min
